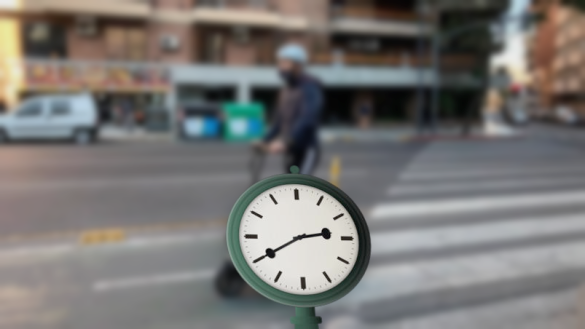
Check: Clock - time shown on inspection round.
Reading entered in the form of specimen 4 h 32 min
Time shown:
2 h 40 min
